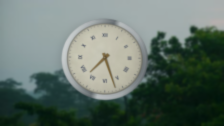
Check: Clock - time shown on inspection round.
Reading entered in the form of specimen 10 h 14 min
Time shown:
7 h 27 min
